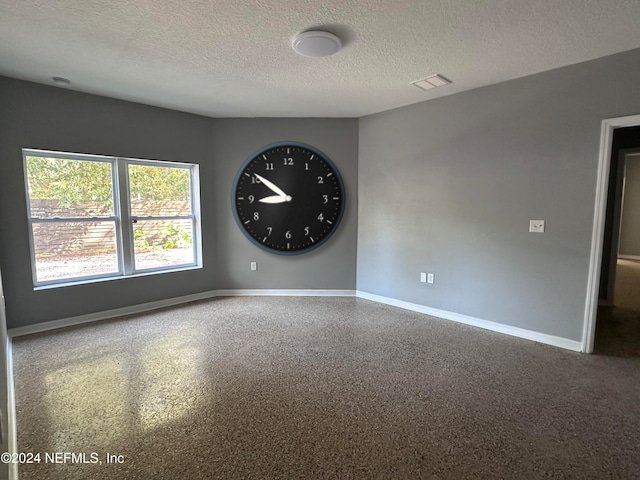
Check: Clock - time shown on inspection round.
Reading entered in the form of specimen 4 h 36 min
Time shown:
8 h 51 min
